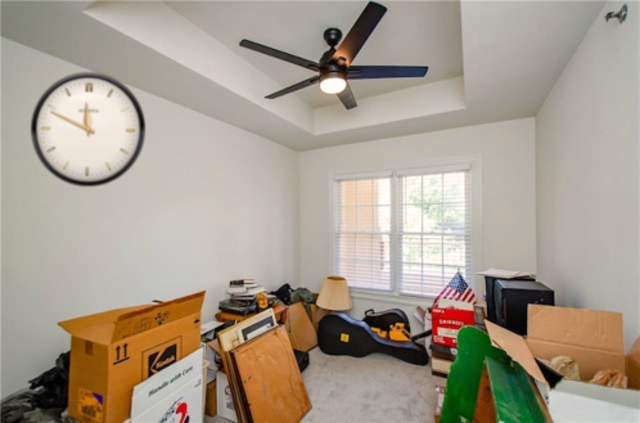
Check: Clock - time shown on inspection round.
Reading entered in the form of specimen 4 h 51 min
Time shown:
11 h 49 min
